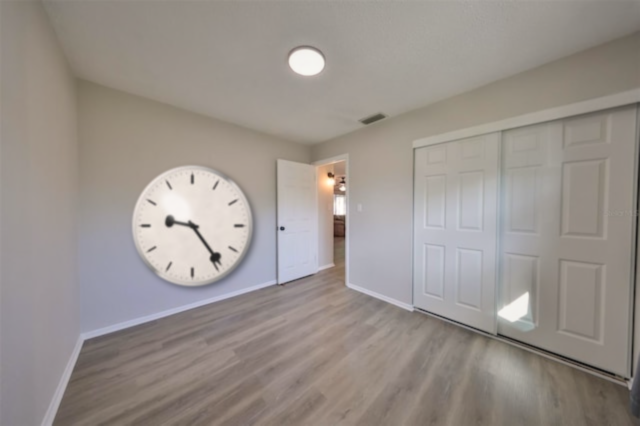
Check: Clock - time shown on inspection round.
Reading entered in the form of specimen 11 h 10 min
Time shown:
9 h 24 min
